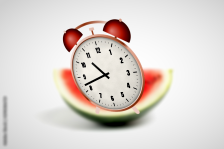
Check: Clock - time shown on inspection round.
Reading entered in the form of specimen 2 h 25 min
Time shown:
10 h 42 min
